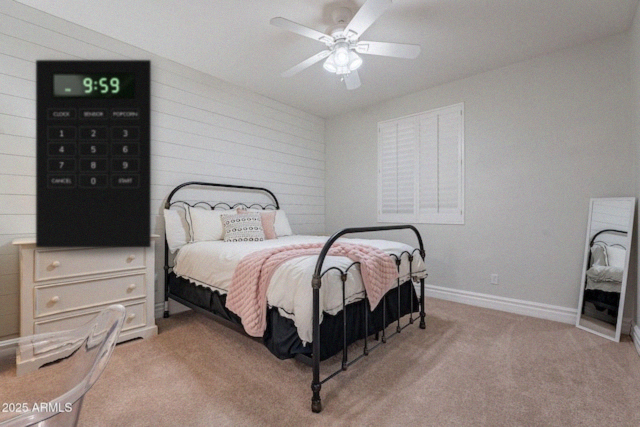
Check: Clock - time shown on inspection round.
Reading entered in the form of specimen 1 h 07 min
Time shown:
9 h 59 min
